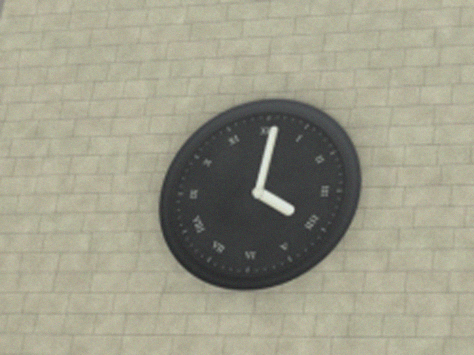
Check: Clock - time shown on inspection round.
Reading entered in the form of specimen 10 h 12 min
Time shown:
4 h 01 min
